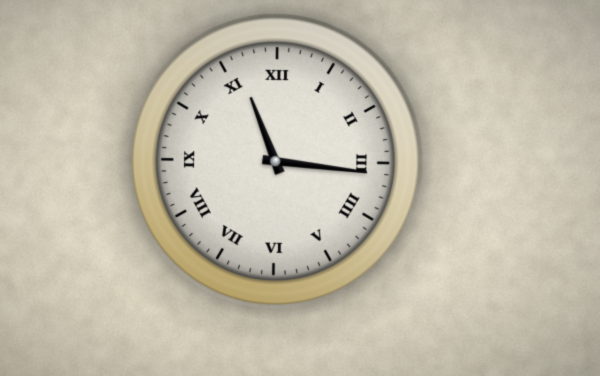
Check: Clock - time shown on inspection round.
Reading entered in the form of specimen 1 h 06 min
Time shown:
11 h 16 min
